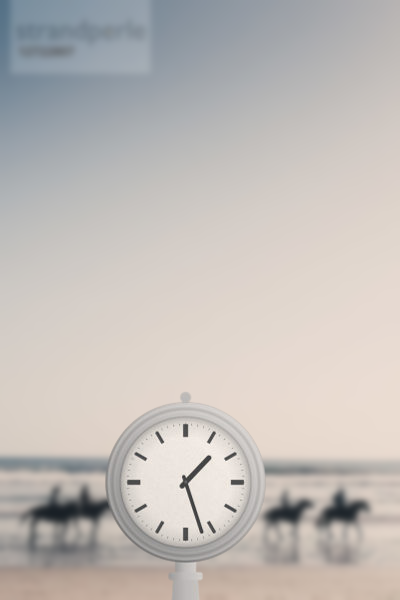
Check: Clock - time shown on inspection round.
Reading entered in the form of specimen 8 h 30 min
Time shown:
1 h 27 min
